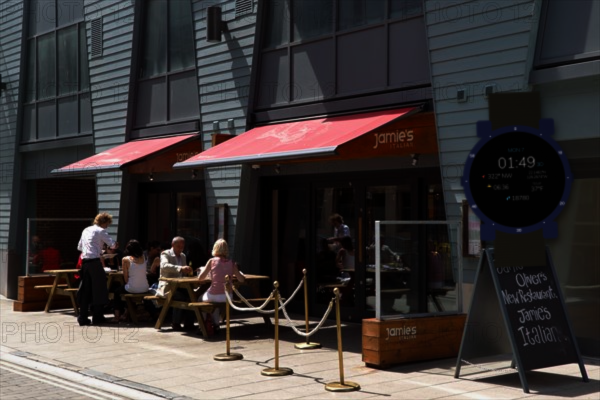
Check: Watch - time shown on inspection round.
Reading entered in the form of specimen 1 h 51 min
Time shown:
1 h 49 min
